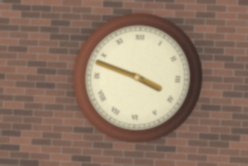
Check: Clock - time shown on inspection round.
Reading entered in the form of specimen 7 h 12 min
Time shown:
3 h 48 min
